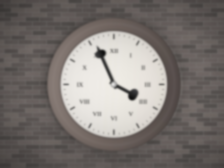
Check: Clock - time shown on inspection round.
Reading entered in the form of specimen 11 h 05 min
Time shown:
3 h 56 min
